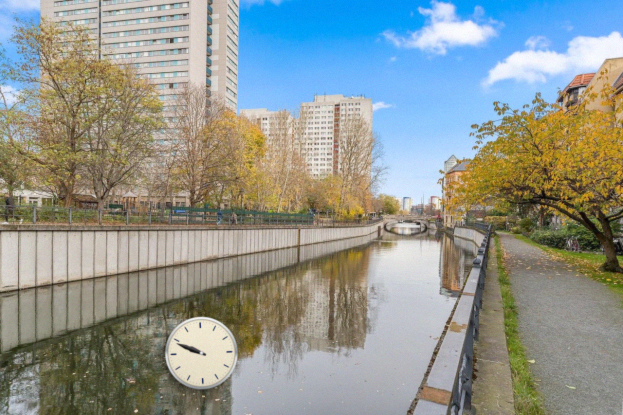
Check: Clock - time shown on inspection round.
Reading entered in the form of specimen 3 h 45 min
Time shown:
9 h 49 min
